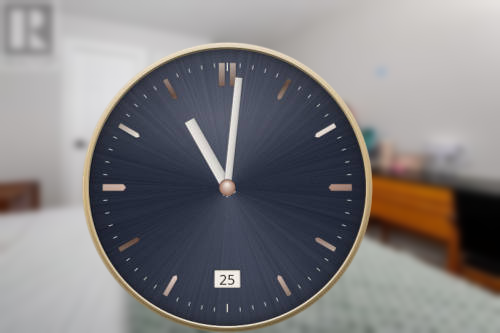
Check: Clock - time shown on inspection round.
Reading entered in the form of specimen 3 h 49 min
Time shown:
11 h 01 min
